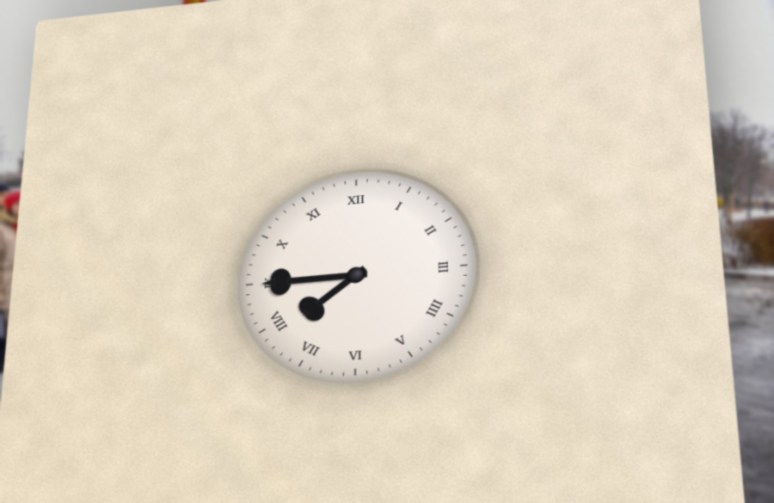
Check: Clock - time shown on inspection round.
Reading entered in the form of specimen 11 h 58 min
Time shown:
7 h 45 min
